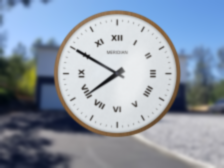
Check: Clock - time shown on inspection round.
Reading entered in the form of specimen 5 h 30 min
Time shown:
7 h 50 min
